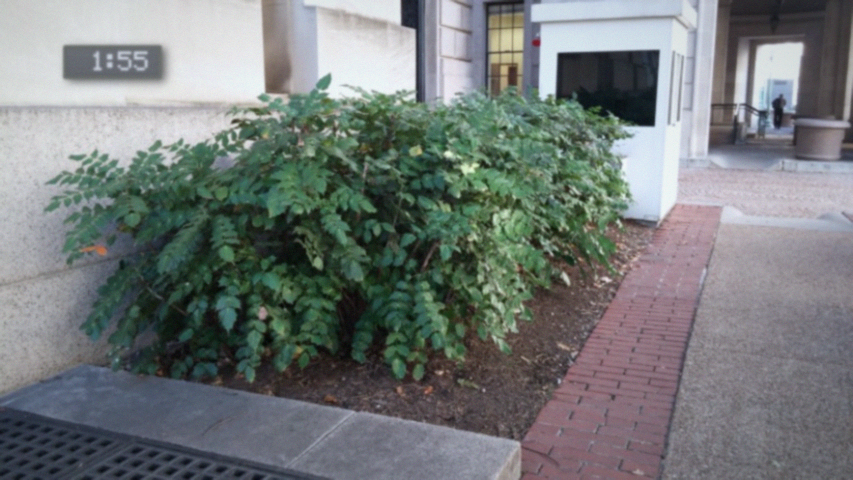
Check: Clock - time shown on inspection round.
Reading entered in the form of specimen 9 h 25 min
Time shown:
1 h 55 min
